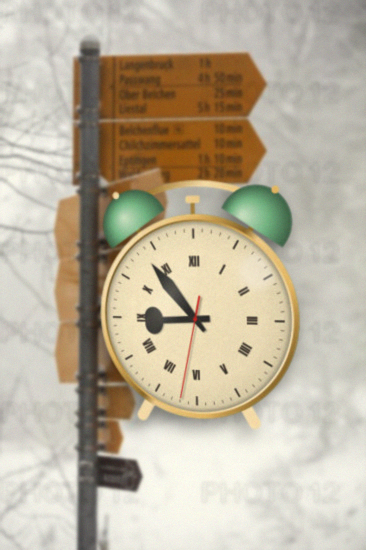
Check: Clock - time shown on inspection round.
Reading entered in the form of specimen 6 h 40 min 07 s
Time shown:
8 h 53 min 32 s
